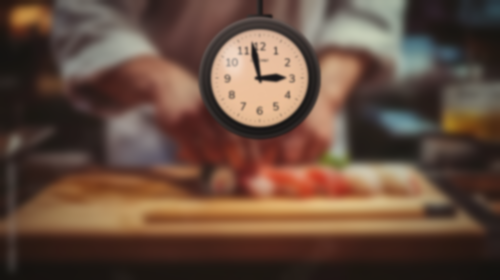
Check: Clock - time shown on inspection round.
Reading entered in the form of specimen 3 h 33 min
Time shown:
2 h 58 min
